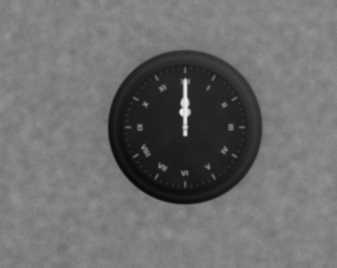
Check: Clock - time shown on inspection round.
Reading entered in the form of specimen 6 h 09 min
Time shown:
12 h 00 min
